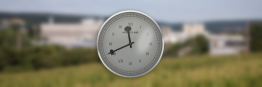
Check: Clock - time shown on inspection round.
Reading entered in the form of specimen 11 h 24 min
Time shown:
11 h 41 min
